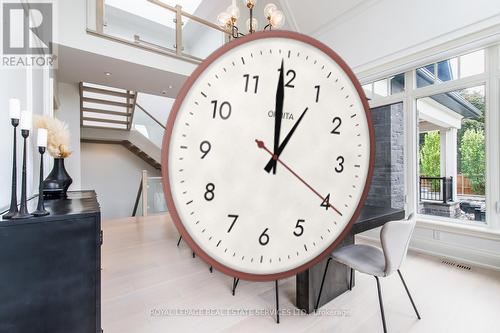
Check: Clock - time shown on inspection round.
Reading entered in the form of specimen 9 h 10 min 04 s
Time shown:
12 h 59 min 20 s
